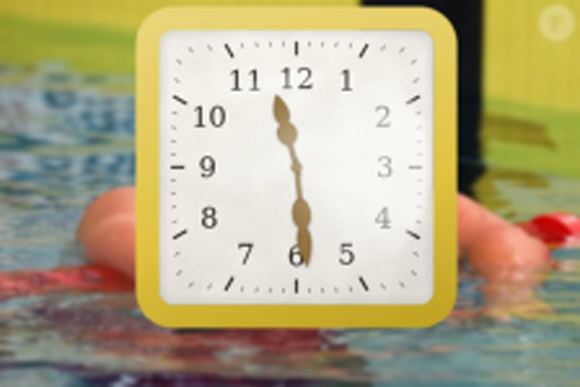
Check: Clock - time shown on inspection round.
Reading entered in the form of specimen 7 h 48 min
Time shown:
11 h 29 min
